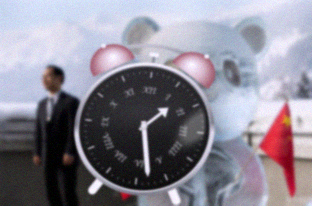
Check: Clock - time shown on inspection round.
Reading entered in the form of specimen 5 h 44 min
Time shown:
1 h 28 min
